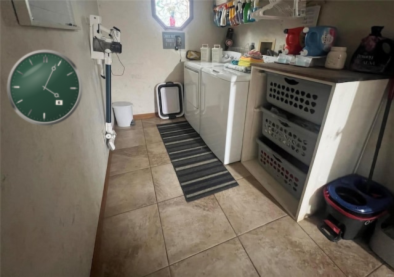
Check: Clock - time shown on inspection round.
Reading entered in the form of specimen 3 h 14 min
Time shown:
4 h 04 min
